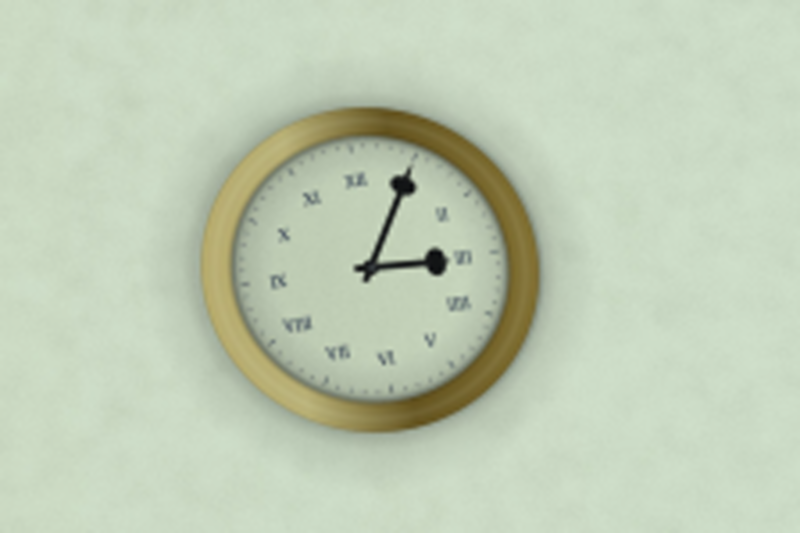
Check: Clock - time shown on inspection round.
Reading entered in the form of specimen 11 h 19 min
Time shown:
3 h 05 min
